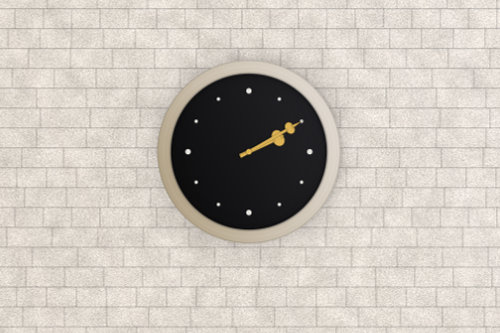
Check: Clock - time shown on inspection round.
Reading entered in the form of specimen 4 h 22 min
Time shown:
2 h 10 min
